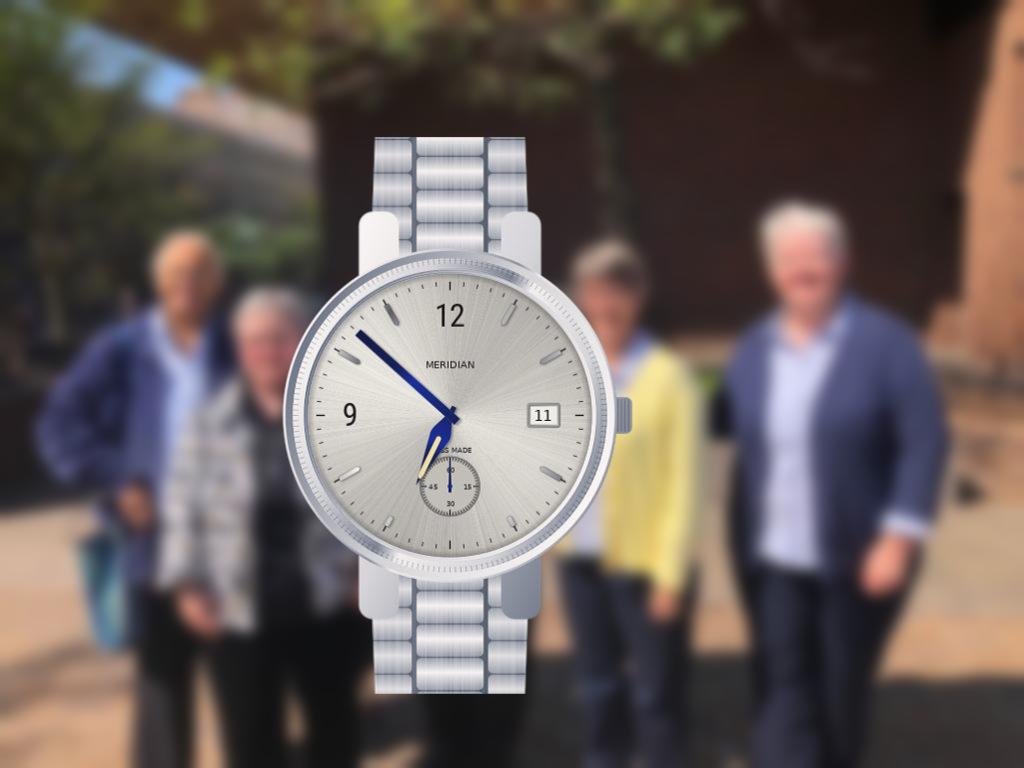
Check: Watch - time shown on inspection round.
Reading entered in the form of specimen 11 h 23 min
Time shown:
6 h 52 min
